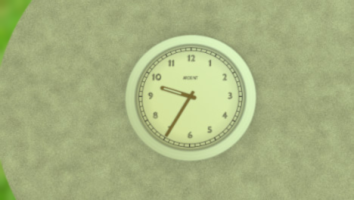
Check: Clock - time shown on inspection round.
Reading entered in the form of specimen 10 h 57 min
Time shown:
9 h 35 min
